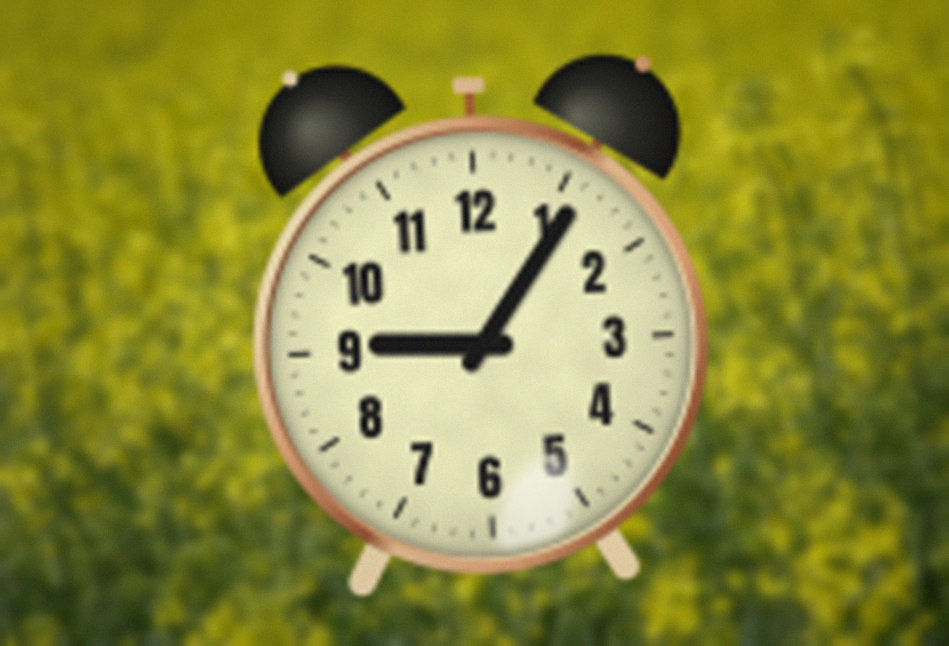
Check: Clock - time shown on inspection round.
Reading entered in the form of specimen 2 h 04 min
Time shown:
9 h 06 min
